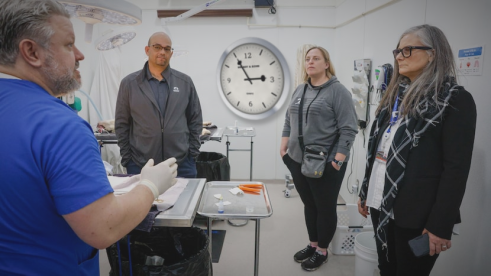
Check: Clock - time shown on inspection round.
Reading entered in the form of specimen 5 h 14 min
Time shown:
2 h 55 min
